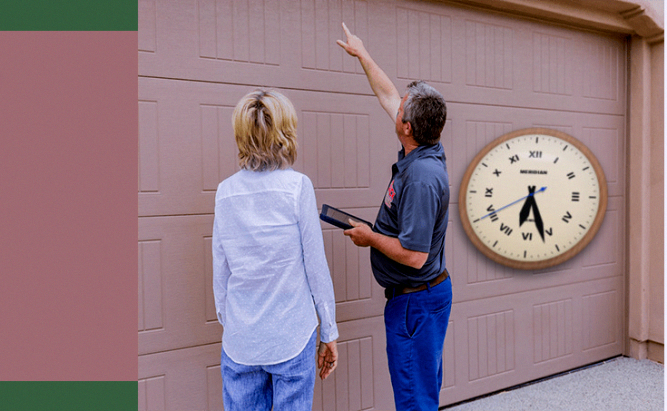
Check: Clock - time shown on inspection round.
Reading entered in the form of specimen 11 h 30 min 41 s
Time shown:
6 h 26 min 40 s
